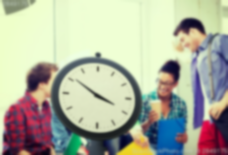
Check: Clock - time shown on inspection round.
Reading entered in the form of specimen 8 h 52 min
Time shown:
3 h 51 min
